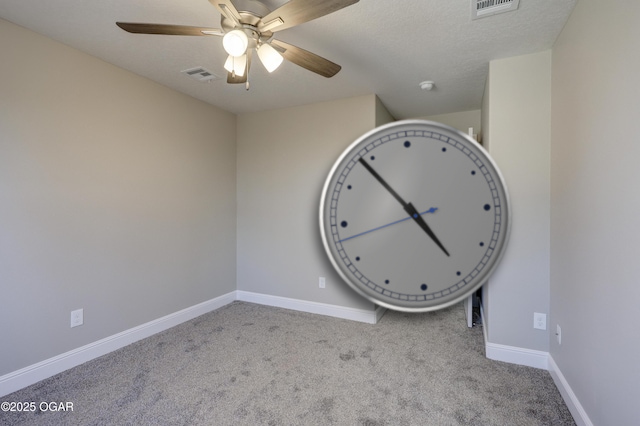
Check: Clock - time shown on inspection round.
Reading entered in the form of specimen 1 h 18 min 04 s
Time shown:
4 h 53 min 43 s
